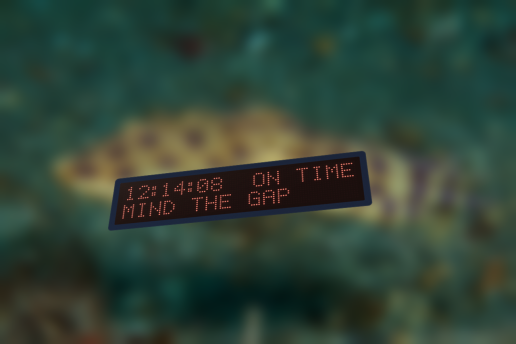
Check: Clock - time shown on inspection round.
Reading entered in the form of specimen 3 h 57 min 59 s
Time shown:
12 h 14 min 08 s
